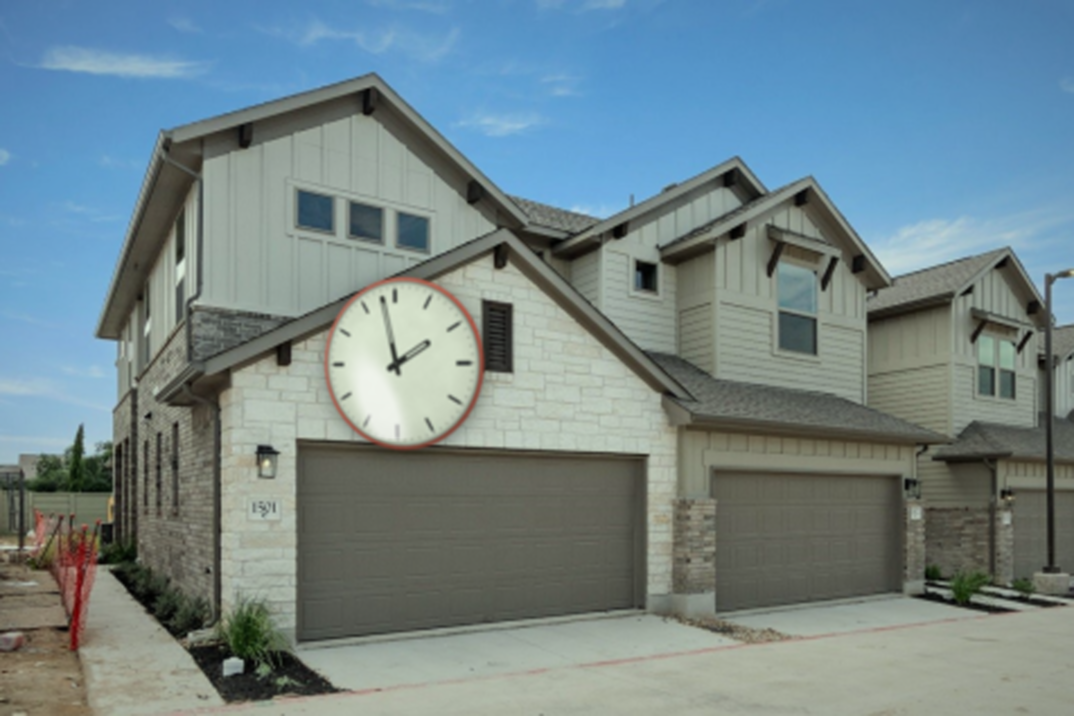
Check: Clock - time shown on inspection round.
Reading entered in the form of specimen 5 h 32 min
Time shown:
1 h 58 min
